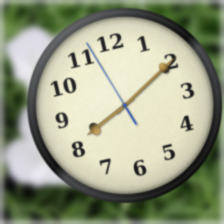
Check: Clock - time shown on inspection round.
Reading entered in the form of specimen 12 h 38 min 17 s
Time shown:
8 h 09 min 57 s
